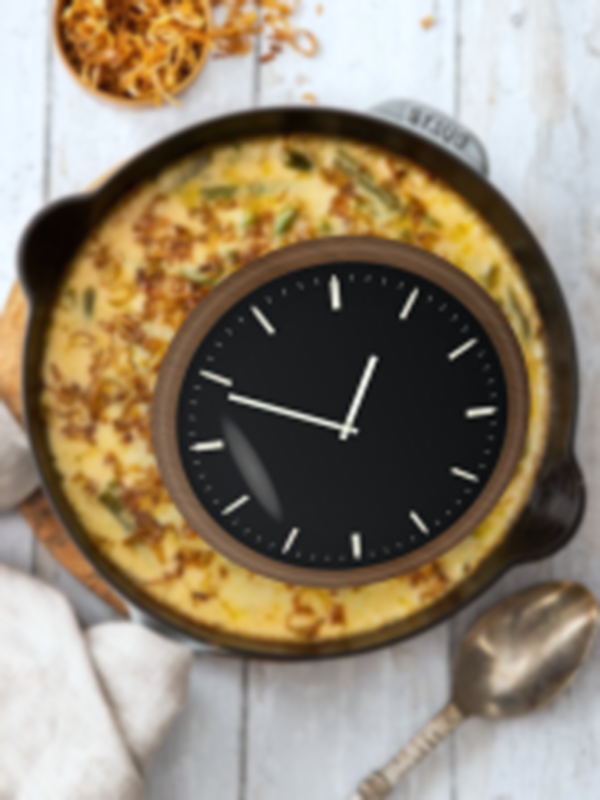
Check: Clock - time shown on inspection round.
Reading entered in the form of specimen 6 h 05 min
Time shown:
12 h 49 min
